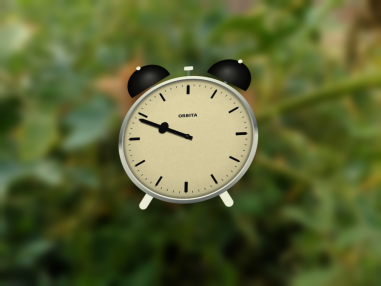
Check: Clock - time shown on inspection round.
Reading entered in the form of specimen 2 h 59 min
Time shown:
9 h 49 min
